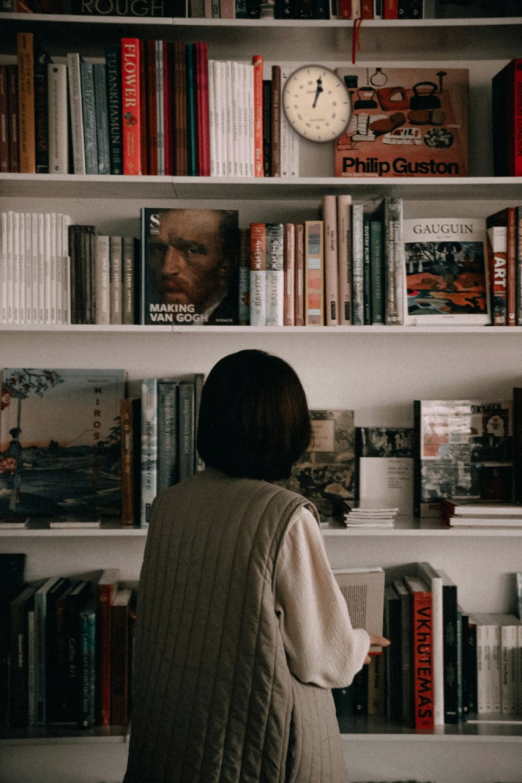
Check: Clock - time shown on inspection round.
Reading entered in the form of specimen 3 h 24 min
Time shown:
1 h 04 min
